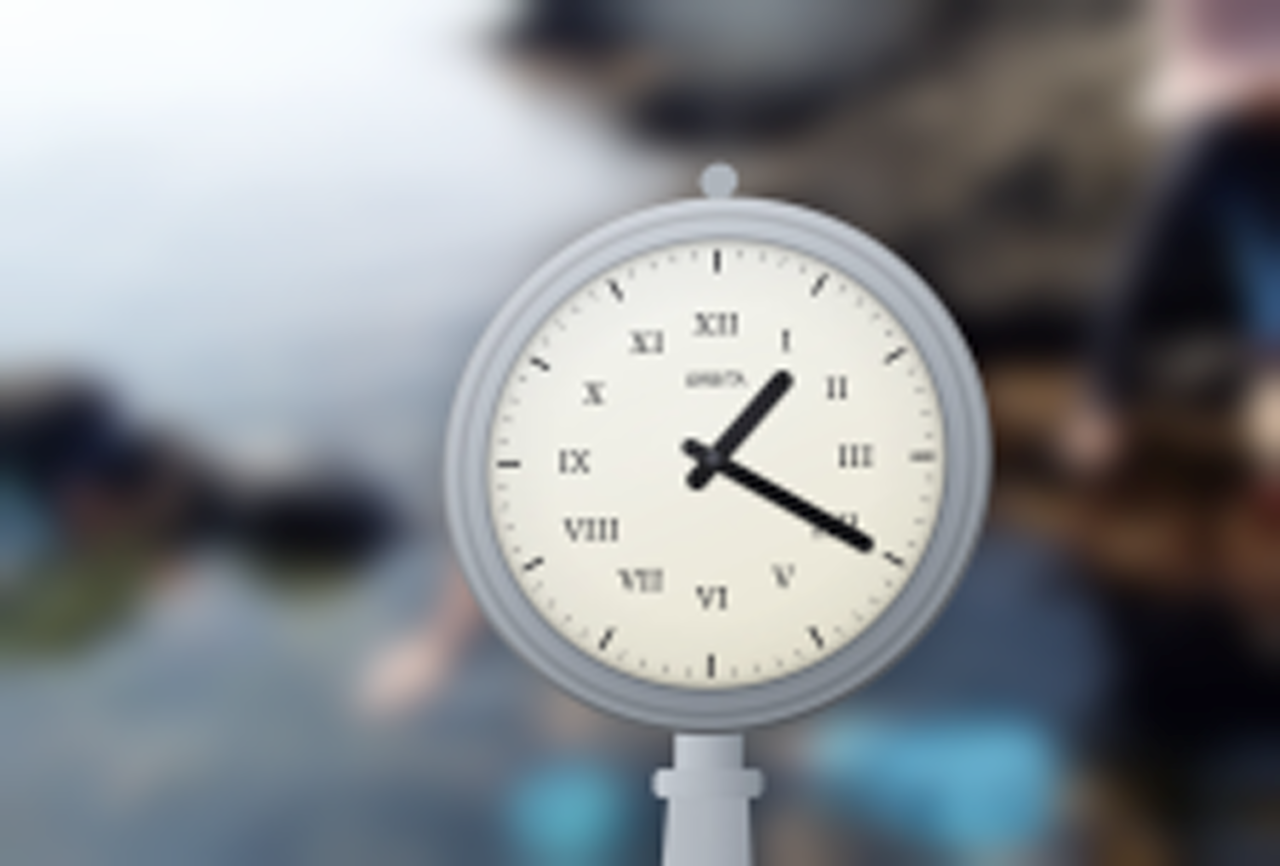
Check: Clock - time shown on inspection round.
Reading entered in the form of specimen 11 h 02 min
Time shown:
1 h 20 min
